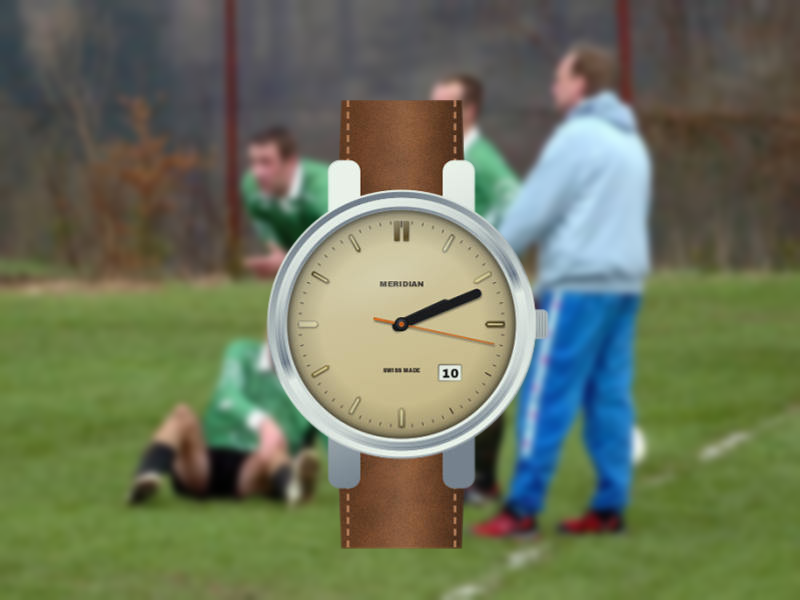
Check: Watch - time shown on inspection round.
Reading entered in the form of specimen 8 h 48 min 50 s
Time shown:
2 h 11 min 17 s
